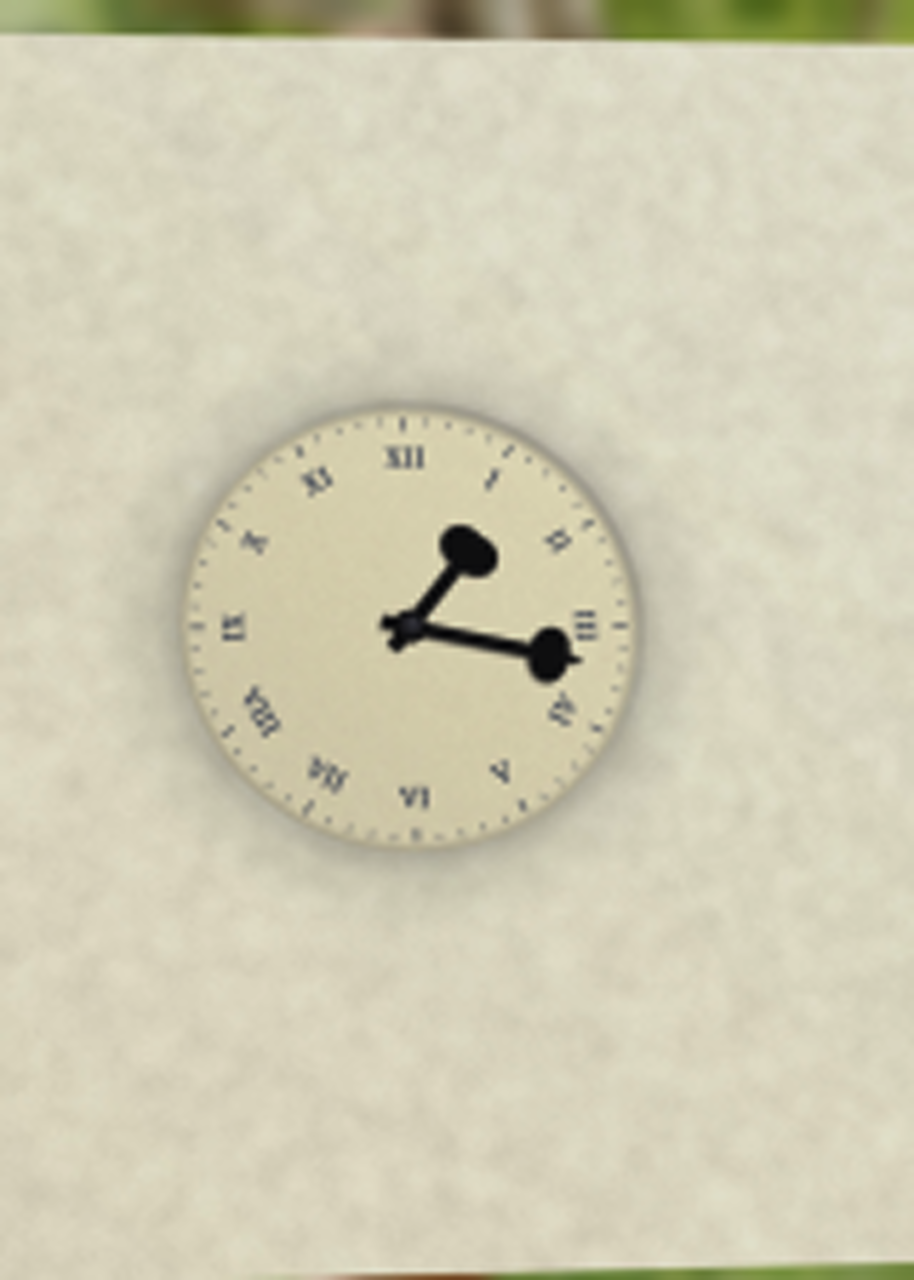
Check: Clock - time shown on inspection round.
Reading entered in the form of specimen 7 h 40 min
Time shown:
1 h 17 min
